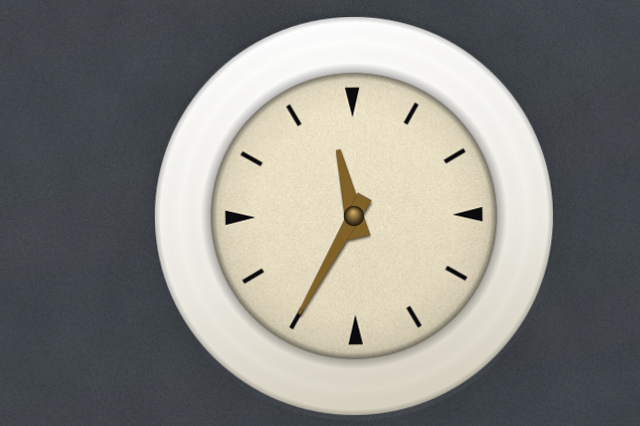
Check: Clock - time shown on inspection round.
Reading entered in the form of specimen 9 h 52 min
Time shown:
11 h 35 min
